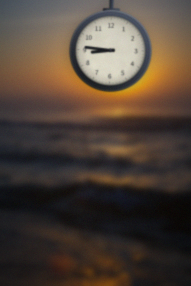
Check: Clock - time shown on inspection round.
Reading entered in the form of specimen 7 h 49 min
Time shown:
8 h 46 min
